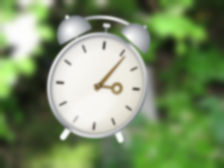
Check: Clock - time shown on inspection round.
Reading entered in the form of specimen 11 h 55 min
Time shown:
3 h 06 min
